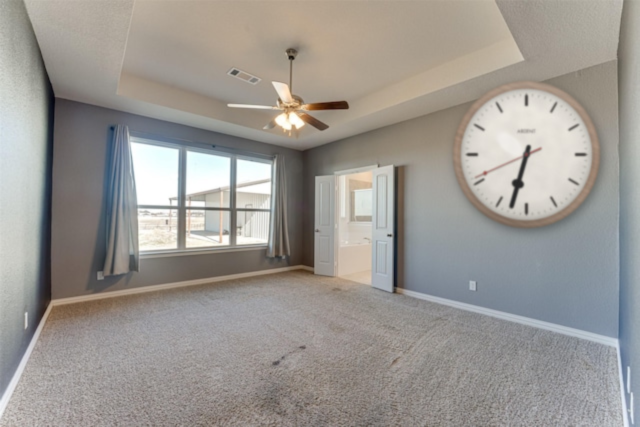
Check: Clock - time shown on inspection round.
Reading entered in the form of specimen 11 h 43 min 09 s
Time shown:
6 h 32 min 41 s
